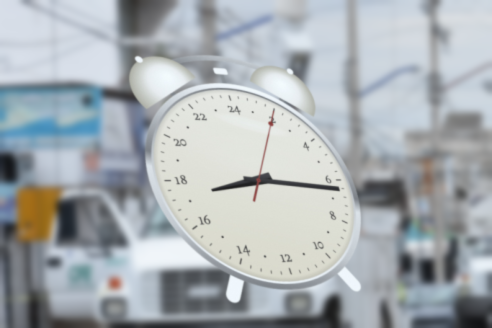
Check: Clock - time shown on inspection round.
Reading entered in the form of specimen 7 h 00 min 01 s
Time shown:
17 h 16 min 05 s
